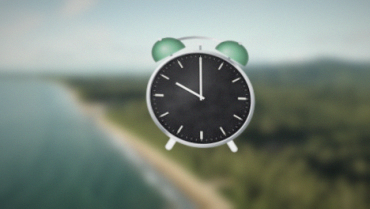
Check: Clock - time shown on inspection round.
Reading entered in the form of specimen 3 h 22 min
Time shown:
10 h 00 min
